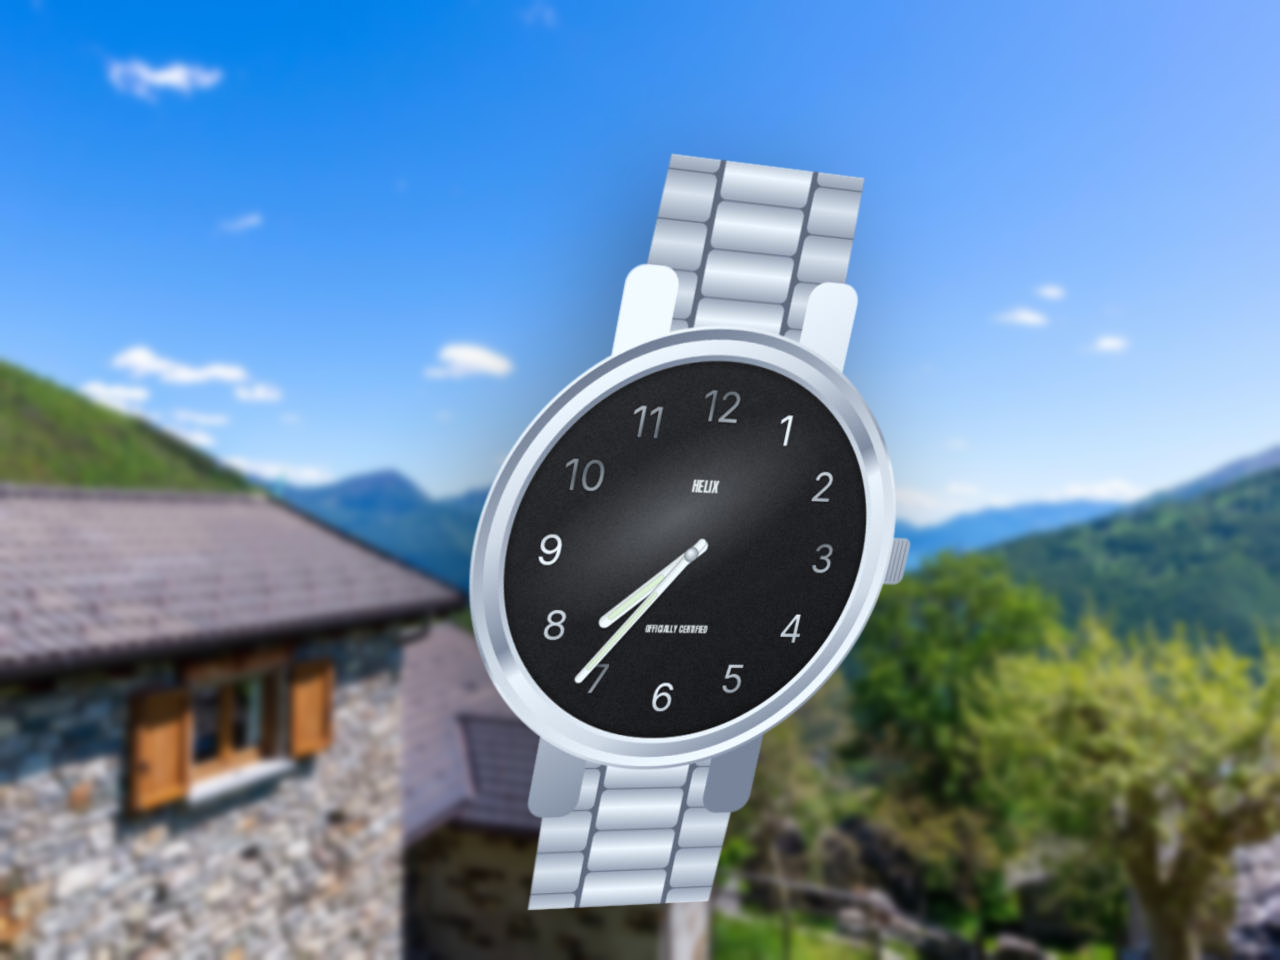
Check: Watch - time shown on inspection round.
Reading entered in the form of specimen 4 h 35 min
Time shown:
7 h 36 min
